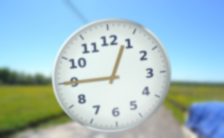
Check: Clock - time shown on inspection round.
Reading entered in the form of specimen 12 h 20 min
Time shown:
12 h 45 min
